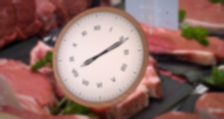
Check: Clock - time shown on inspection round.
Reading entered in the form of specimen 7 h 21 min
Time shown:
8 h 11 min
